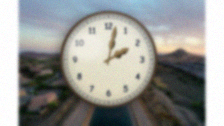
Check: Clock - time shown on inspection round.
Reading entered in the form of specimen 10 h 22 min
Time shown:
2 h 02 min
